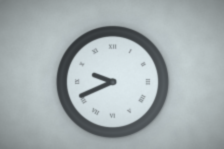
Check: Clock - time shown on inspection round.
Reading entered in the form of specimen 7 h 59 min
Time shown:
9 h 41 min
